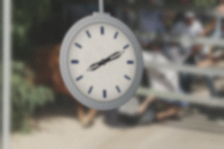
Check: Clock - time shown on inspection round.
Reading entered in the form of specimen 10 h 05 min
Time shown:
8 h 11 min
